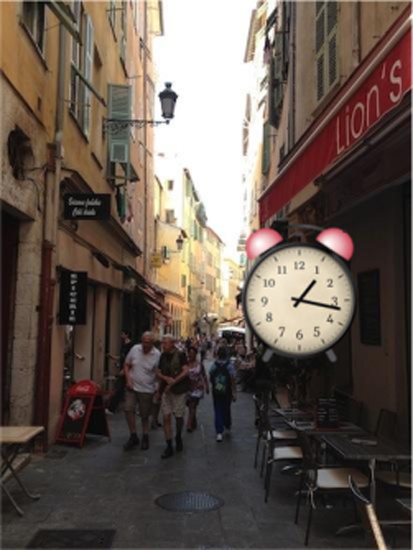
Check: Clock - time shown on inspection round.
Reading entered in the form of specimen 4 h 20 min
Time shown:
1 h 17 min
